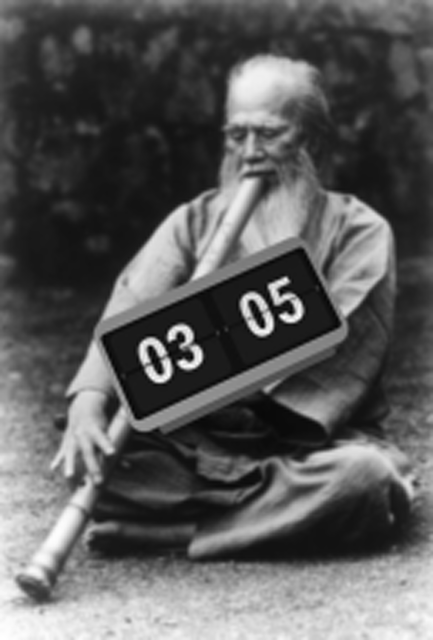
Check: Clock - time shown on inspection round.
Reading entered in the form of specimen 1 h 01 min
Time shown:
3 h 05 min
